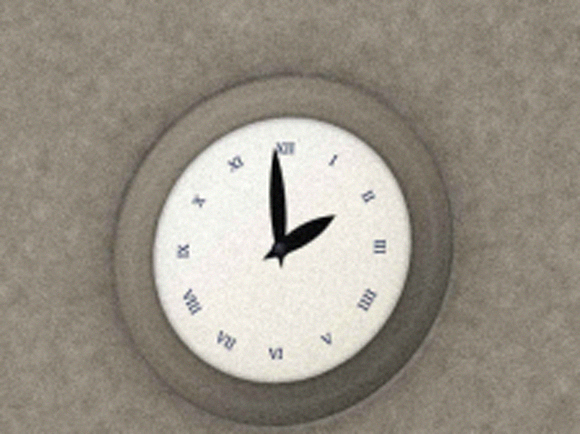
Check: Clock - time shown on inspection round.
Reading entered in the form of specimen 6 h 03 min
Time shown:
1 h 59 min
